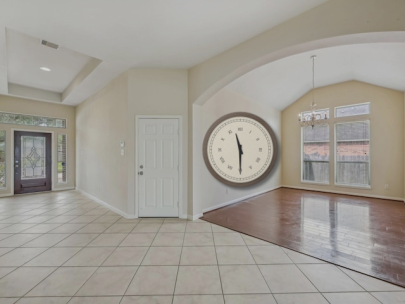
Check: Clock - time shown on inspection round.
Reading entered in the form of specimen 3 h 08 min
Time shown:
11 h 30 min
